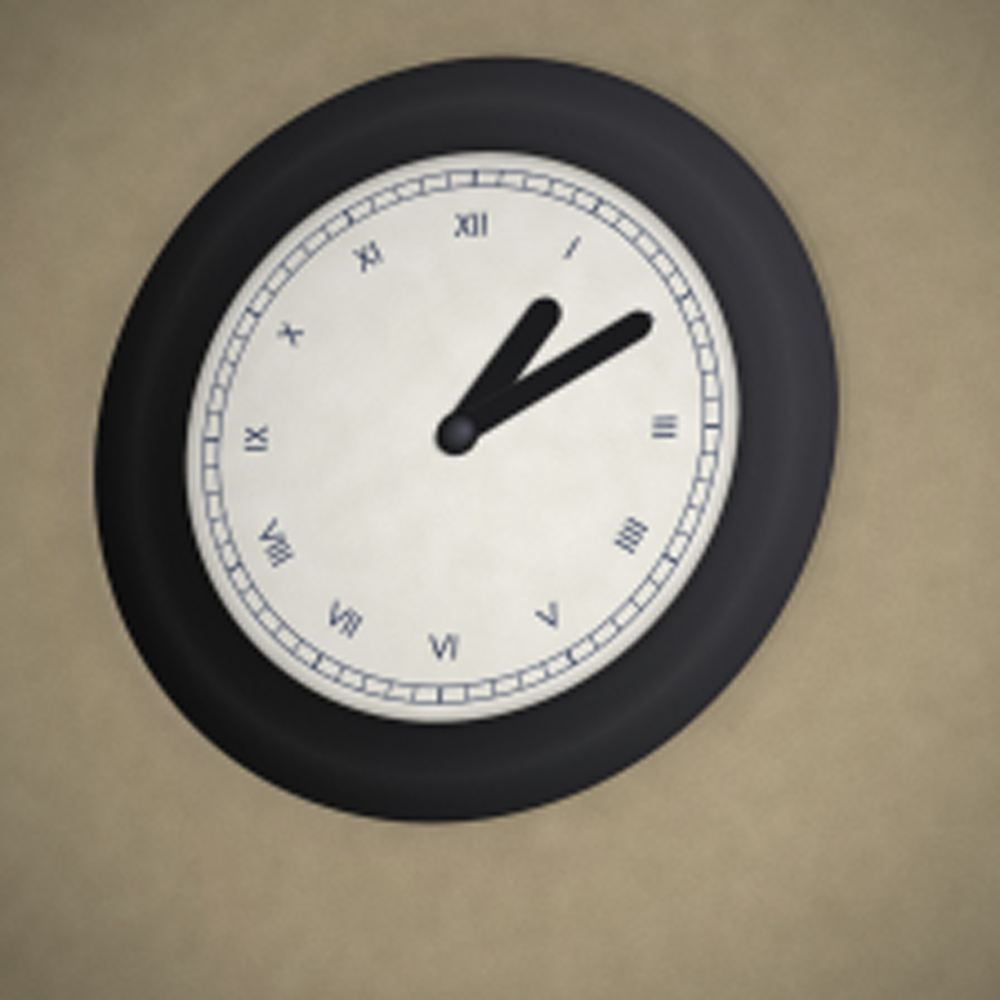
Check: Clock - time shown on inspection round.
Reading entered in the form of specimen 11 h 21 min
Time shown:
1 h 10 min
